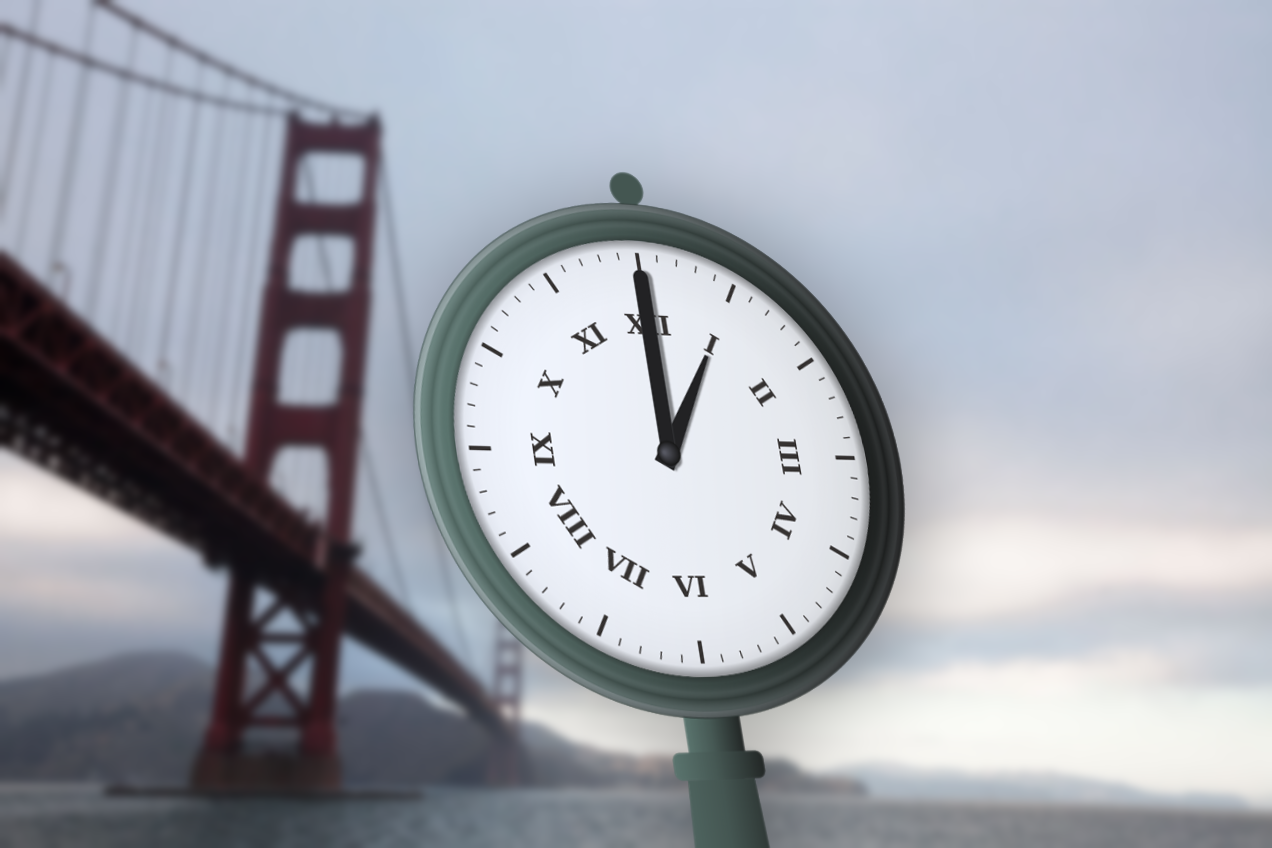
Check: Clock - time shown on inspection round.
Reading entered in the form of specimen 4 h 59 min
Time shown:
1 h 00 min
